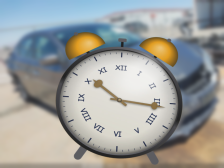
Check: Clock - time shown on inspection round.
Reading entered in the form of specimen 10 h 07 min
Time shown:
10 h 16 min
